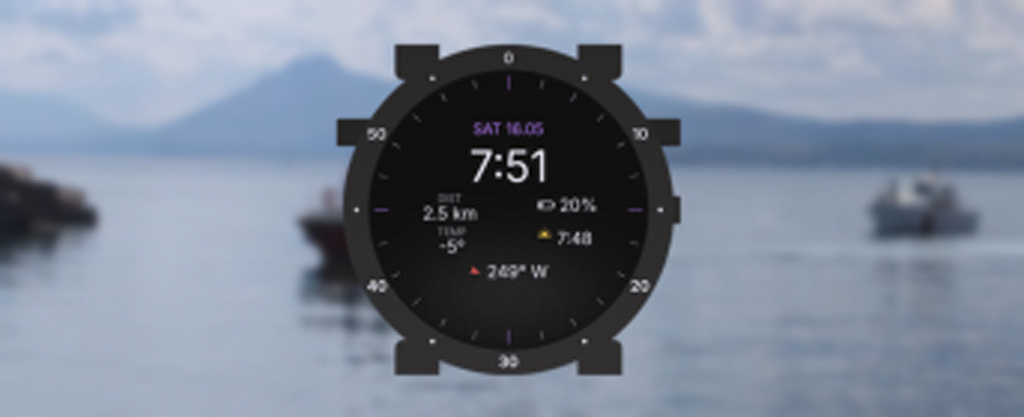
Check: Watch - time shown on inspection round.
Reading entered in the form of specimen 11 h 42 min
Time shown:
7 h 51 min
